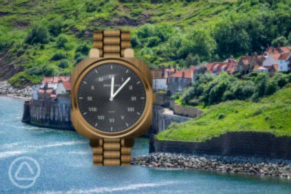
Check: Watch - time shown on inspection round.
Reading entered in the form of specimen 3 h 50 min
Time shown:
12 h 07 min
